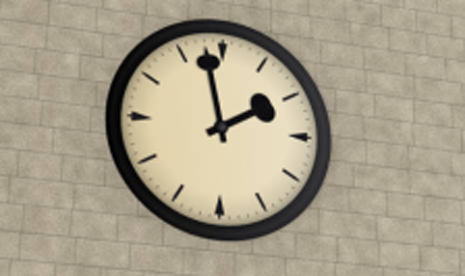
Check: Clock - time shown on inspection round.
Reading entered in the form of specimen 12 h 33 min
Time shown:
1 h 58 min
